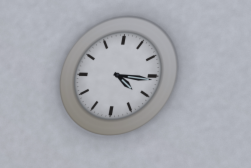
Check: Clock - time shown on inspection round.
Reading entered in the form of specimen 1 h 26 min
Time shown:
4 h 16 min
